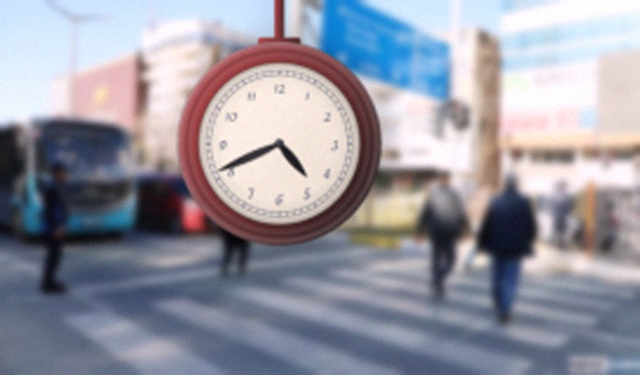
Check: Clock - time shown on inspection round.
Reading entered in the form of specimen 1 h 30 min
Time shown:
4 h 41 min
